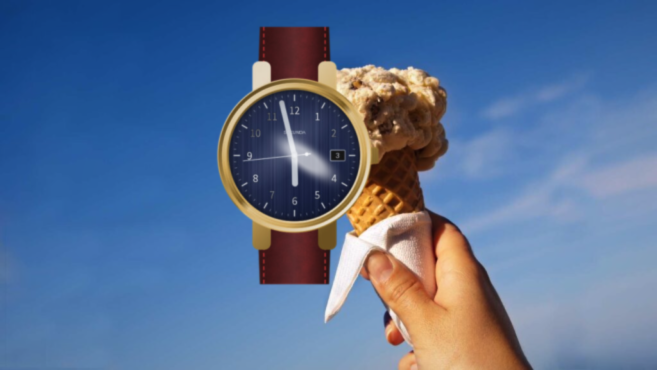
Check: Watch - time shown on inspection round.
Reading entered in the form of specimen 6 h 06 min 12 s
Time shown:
5 h 57 min 44 s
